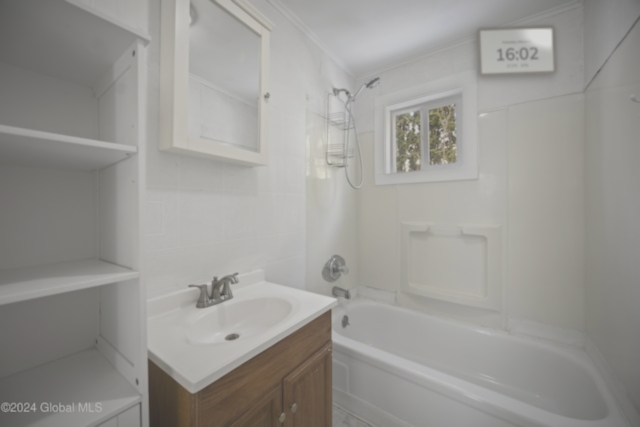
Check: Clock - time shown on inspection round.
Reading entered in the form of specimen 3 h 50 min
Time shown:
16 h 02 min
